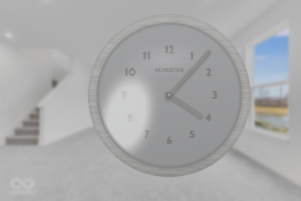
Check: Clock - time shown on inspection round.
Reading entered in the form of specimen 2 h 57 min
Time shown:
4 h 07 min
